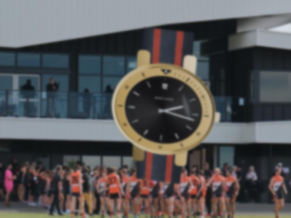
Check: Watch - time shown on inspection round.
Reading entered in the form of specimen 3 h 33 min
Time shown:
2 h 17 min
